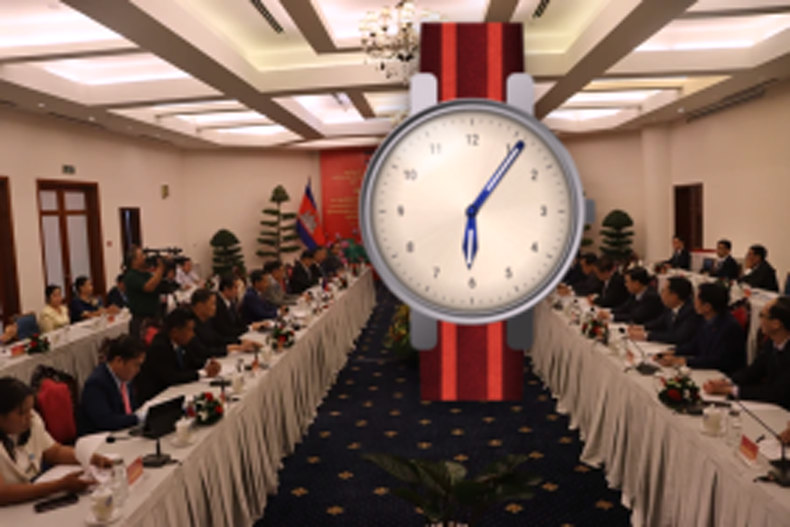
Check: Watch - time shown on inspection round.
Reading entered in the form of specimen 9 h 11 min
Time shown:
6 h 06 min
